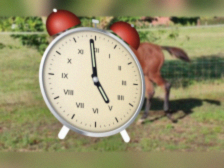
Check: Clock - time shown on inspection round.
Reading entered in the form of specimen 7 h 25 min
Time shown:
4 h 59 min
